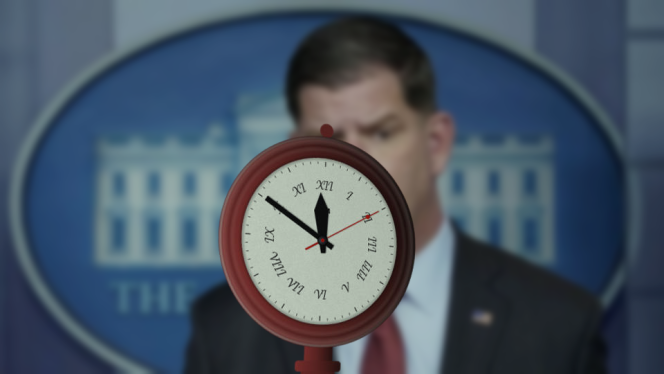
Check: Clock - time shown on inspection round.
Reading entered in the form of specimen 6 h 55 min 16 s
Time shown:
11 h 50 min 10 s
